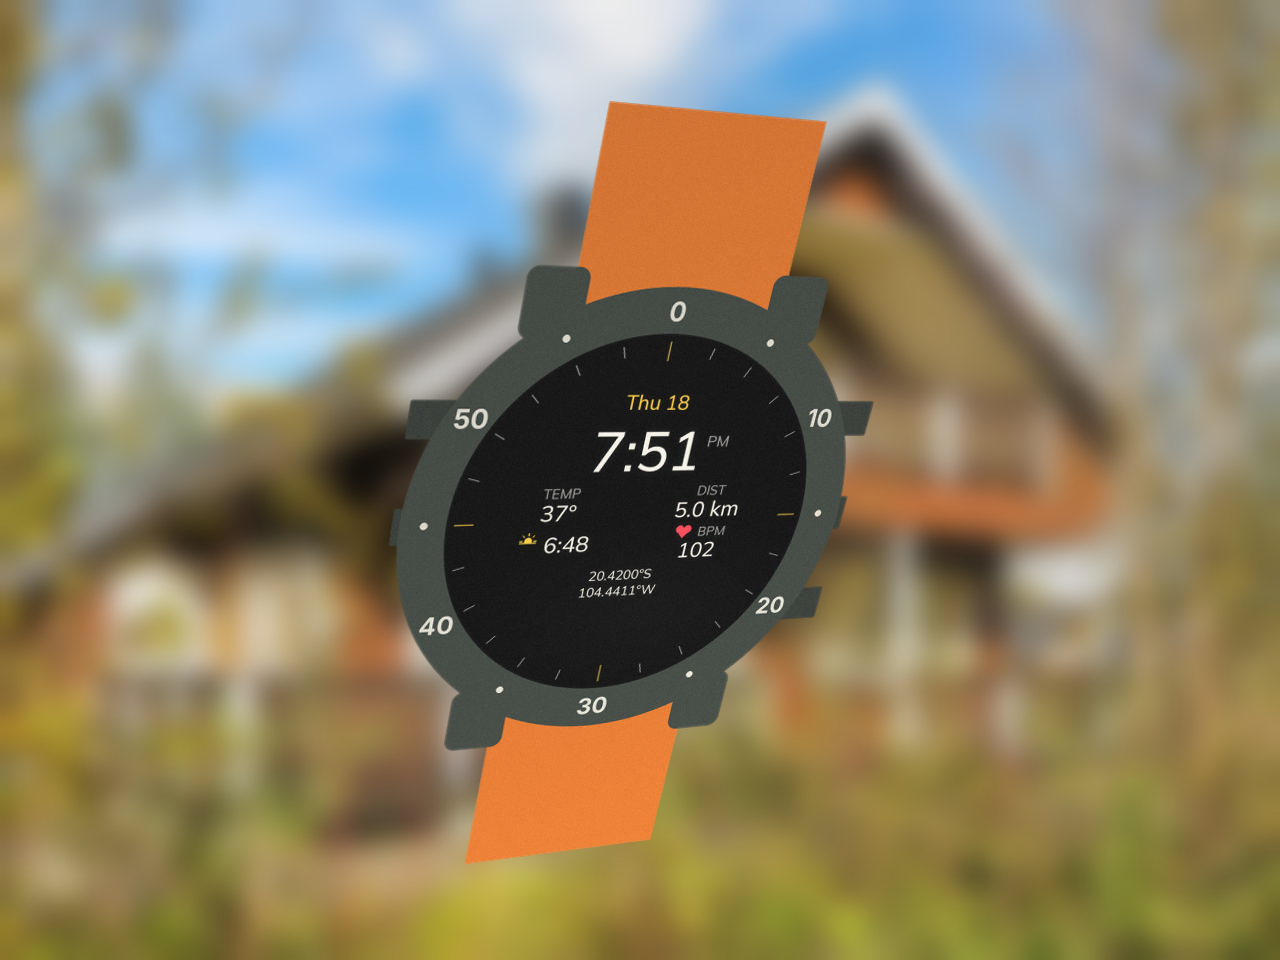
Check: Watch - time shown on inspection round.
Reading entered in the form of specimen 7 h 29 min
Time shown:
7 h 51 min
